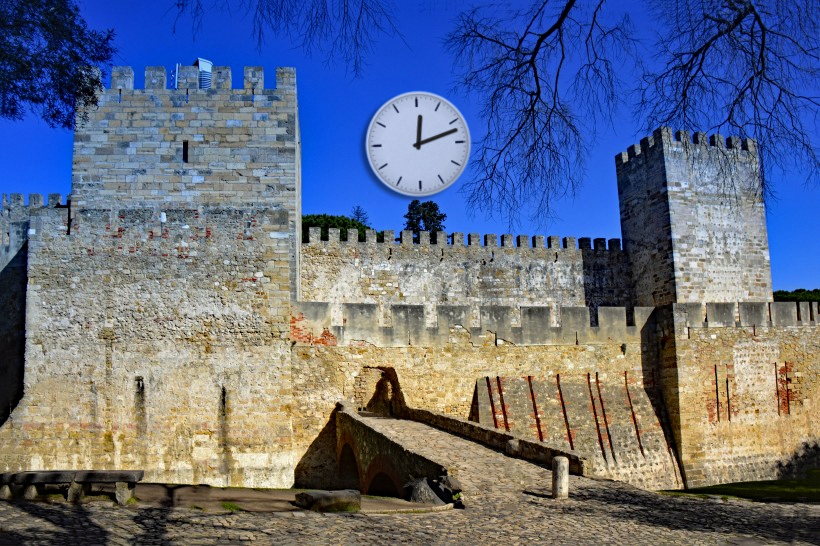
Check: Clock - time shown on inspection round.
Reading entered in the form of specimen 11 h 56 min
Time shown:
12 h 12 min
